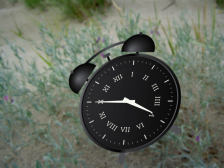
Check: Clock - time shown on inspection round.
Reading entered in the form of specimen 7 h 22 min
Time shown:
4 h 50 min
